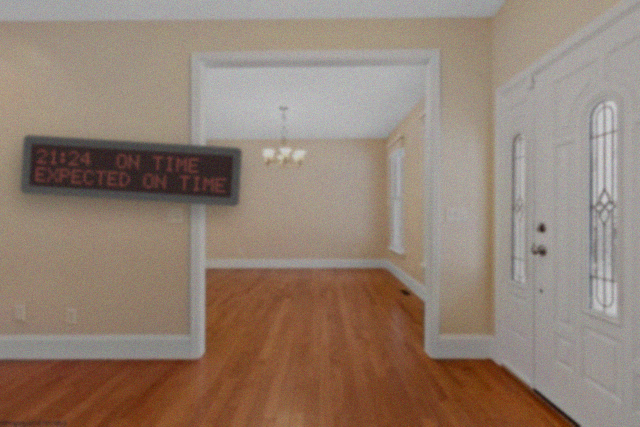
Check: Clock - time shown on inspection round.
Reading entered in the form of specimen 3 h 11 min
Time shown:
21 h 24 min
